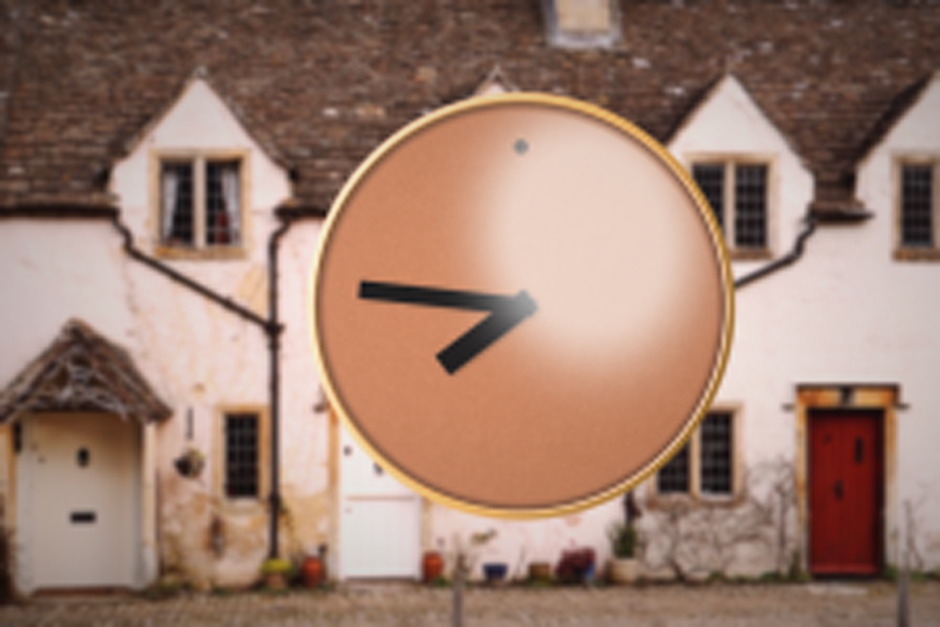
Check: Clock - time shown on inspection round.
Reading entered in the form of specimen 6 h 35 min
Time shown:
7 h 46 min
